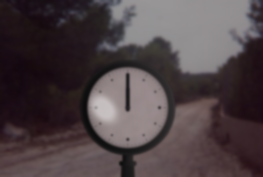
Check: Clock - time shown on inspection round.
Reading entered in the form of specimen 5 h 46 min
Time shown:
12 h 00 min
